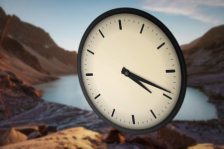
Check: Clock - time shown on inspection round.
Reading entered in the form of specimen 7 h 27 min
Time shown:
4 h 19 min
